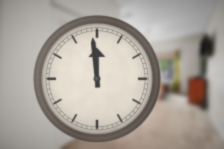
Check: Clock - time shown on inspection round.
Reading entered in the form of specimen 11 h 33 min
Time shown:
11 h 59 min
